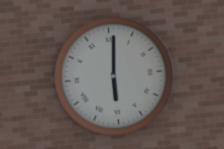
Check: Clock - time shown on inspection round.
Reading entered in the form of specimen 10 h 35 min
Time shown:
6 h 01 min
